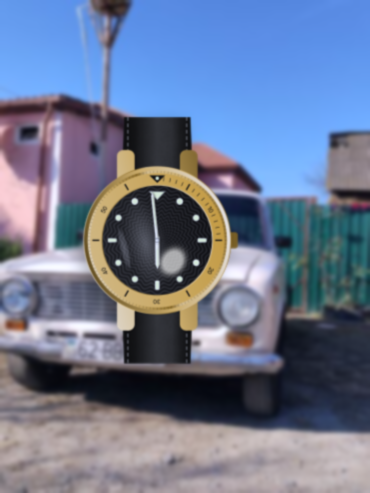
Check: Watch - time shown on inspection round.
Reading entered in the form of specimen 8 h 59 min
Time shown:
5 h 59 min
